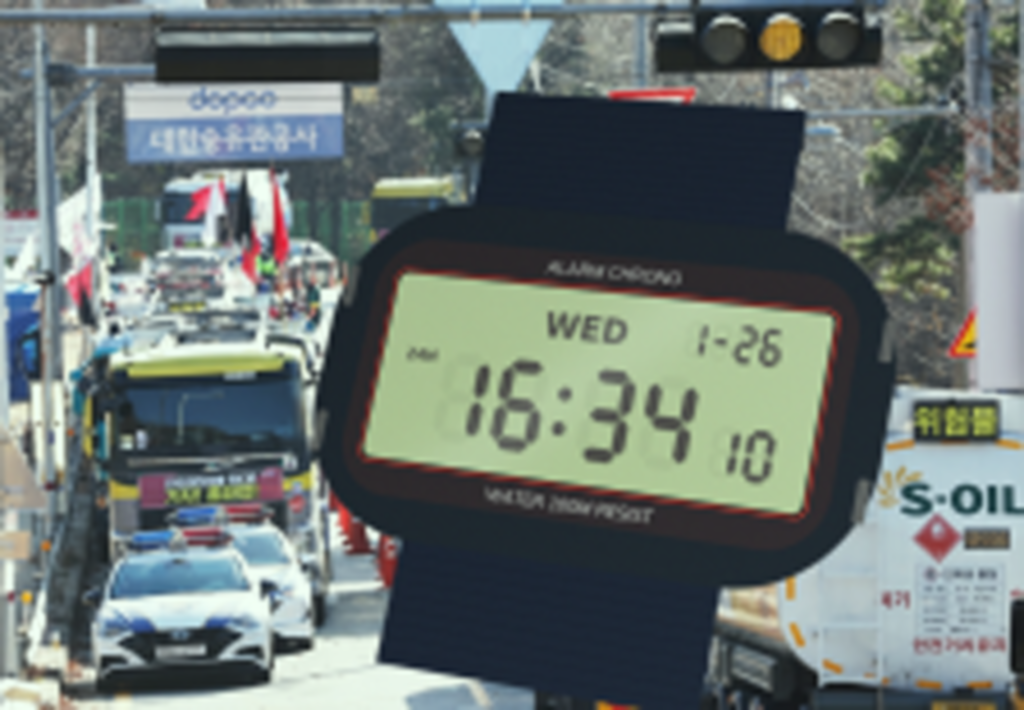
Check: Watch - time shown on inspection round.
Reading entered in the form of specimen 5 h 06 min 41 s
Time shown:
16 h 34 min 10 s
